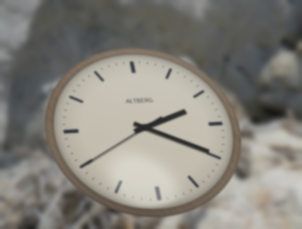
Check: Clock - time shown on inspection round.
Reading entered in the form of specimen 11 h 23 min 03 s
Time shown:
2 h 19 min 40 s
